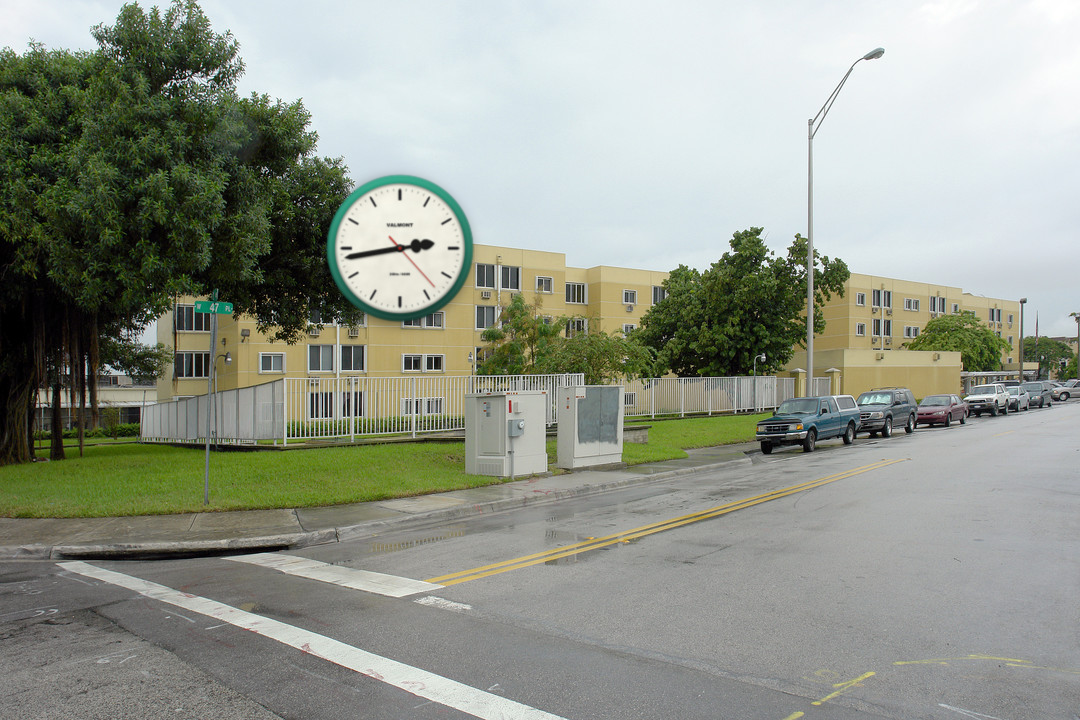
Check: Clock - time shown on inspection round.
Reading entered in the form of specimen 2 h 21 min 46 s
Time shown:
2 h 43 min 23 s
